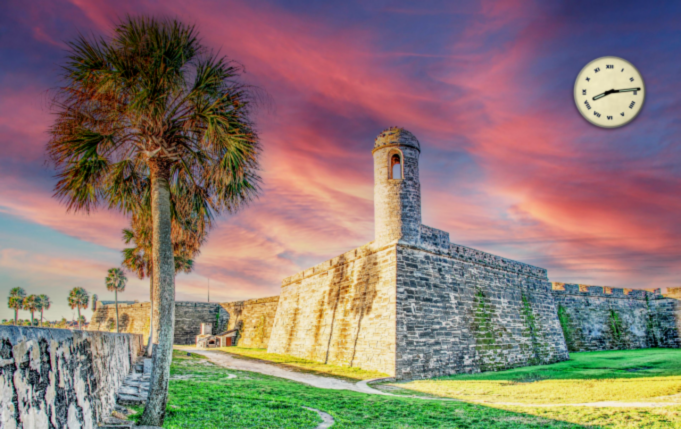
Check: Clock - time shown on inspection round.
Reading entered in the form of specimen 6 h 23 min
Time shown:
8 h 14 min
